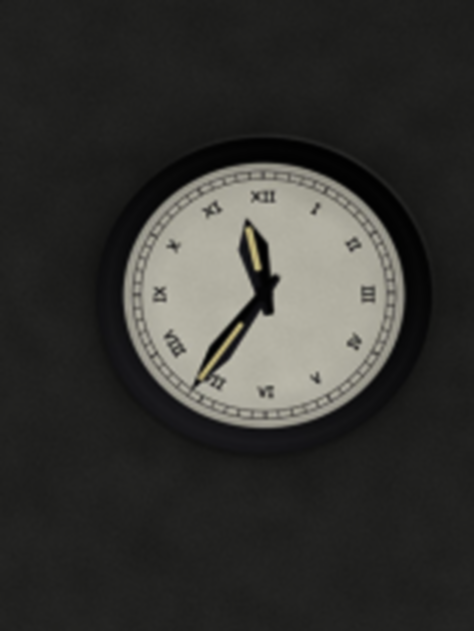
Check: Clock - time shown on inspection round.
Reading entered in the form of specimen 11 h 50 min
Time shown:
11 h 36 min
